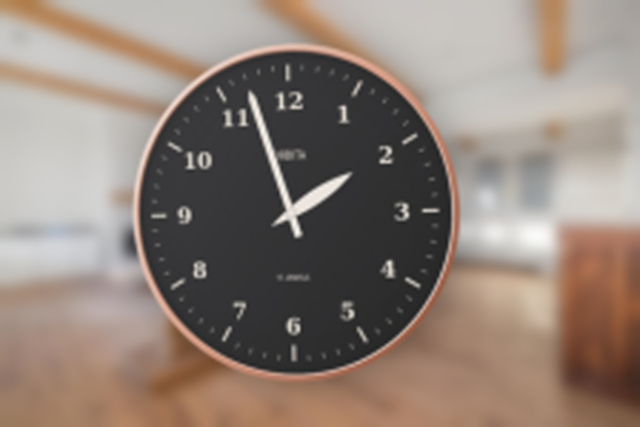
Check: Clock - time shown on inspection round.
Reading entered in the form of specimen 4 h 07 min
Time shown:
1 h 57 min
